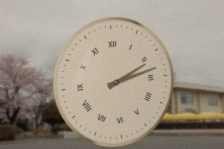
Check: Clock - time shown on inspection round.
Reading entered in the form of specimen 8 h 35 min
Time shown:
2 h 13 min
